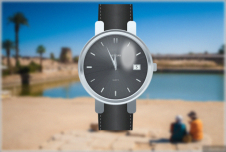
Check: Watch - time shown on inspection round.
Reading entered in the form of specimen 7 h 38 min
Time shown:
11 h 56 min
